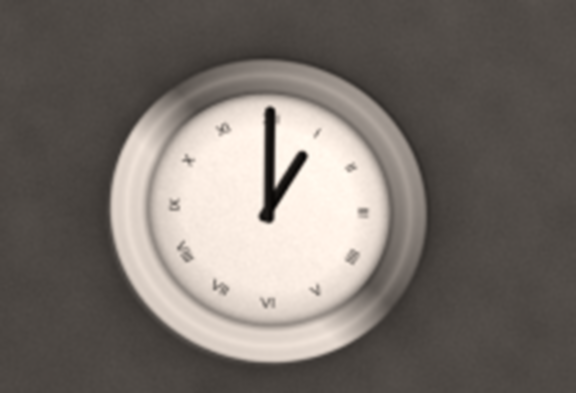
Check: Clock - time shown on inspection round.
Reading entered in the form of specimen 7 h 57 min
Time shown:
1 h 00 min
